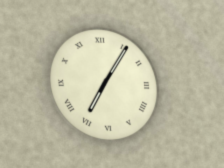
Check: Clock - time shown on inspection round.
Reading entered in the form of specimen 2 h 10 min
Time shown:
7 h 06 min
